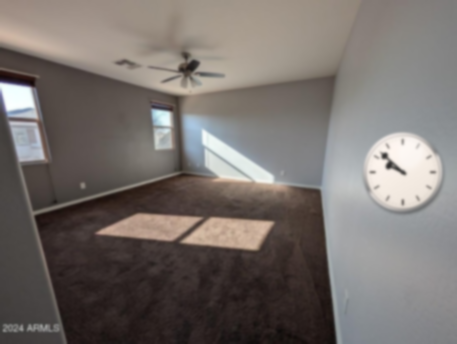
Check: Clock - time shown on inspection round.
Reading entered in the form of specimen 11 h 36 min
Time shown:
9 h 52 min
